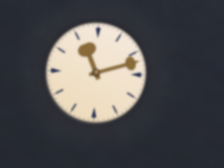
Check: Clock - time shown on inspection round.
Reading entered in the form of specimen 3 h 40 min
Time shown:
11 h 12 min
